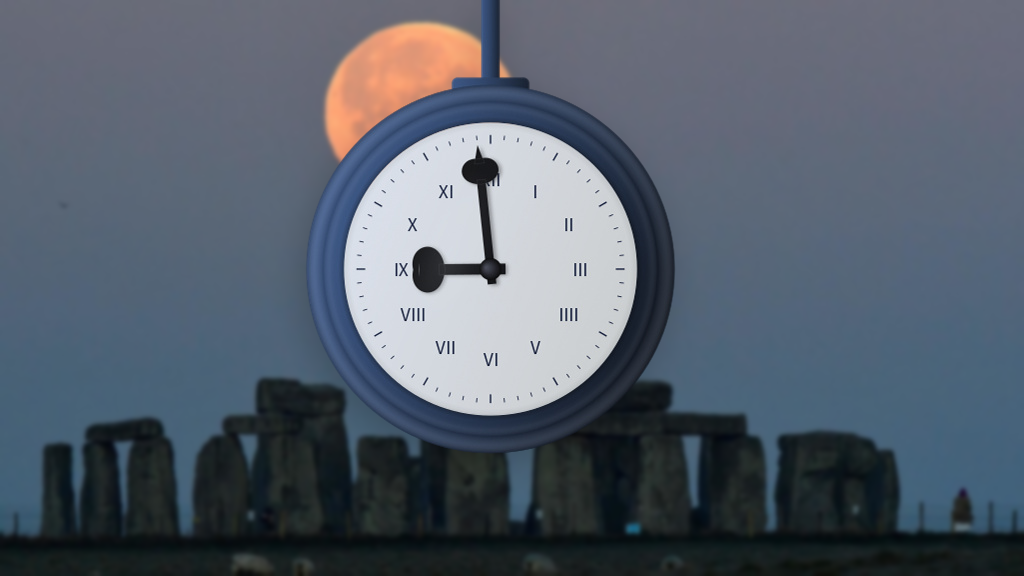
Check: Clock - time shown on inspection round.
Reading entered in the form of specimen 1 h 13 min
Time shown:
8 h 59 min
